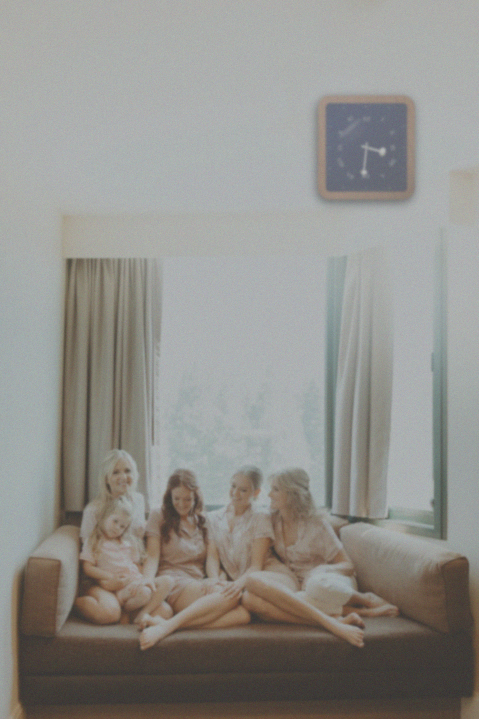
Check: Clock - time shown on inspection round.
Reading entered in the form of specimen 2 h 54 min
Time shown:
3 h 31 min
